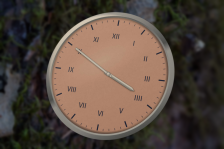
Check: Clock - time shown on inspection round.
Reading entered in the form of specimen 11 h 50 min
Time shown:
3 h 50 min
